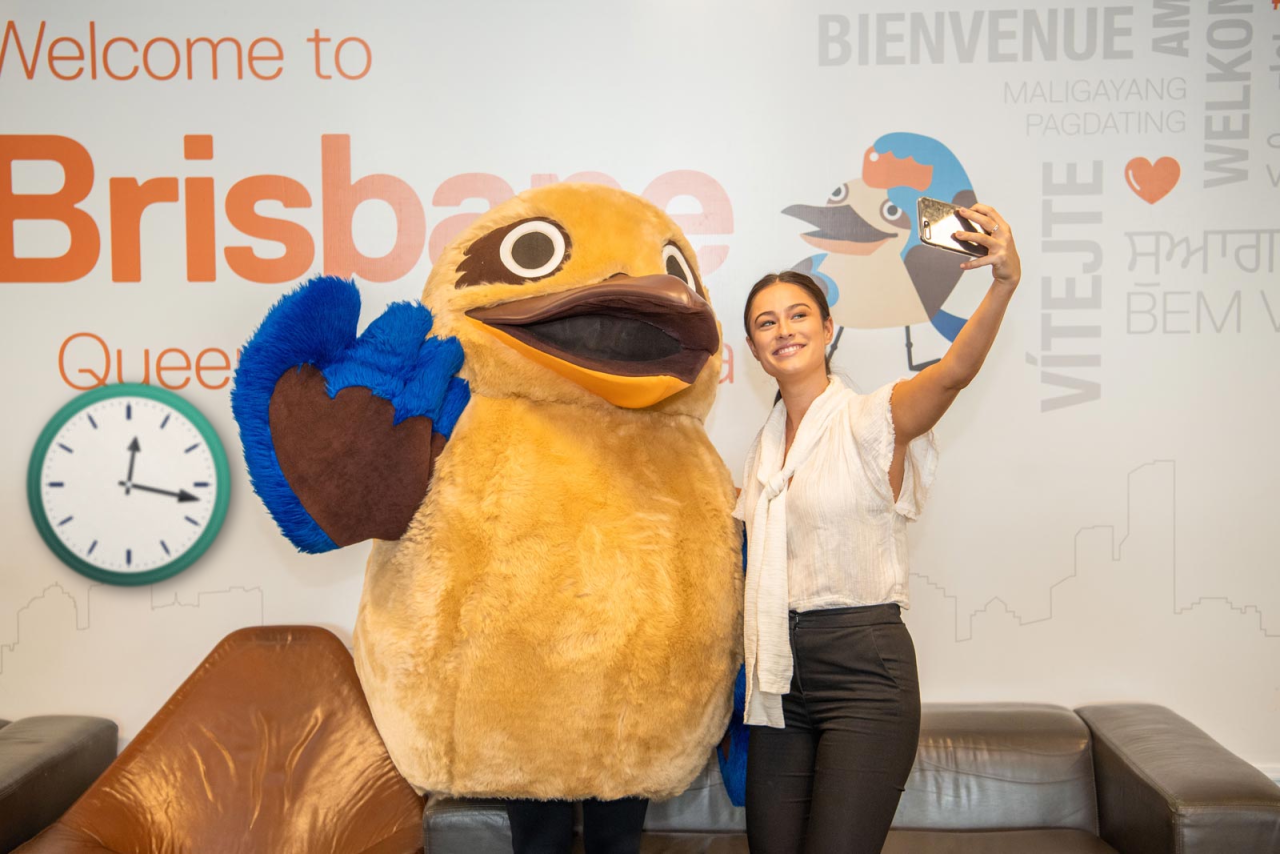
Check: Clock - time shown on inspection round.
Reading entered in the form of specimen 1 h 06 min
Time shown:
12 h 17 min
